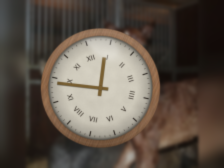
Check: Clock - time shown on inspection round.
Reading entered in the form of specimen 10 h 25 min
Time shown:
12 h 49 min
